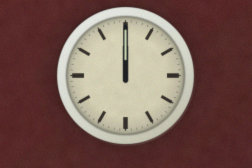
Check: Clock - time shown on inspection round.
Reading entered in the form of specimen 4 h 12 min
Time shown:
12 h 00 min
